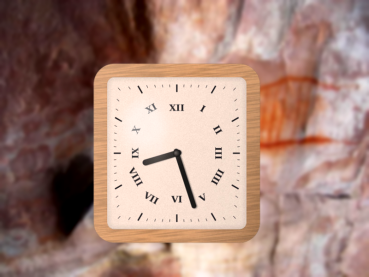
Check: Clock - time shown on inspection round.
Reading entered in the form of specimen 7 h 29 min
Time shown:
8 h 27 min
